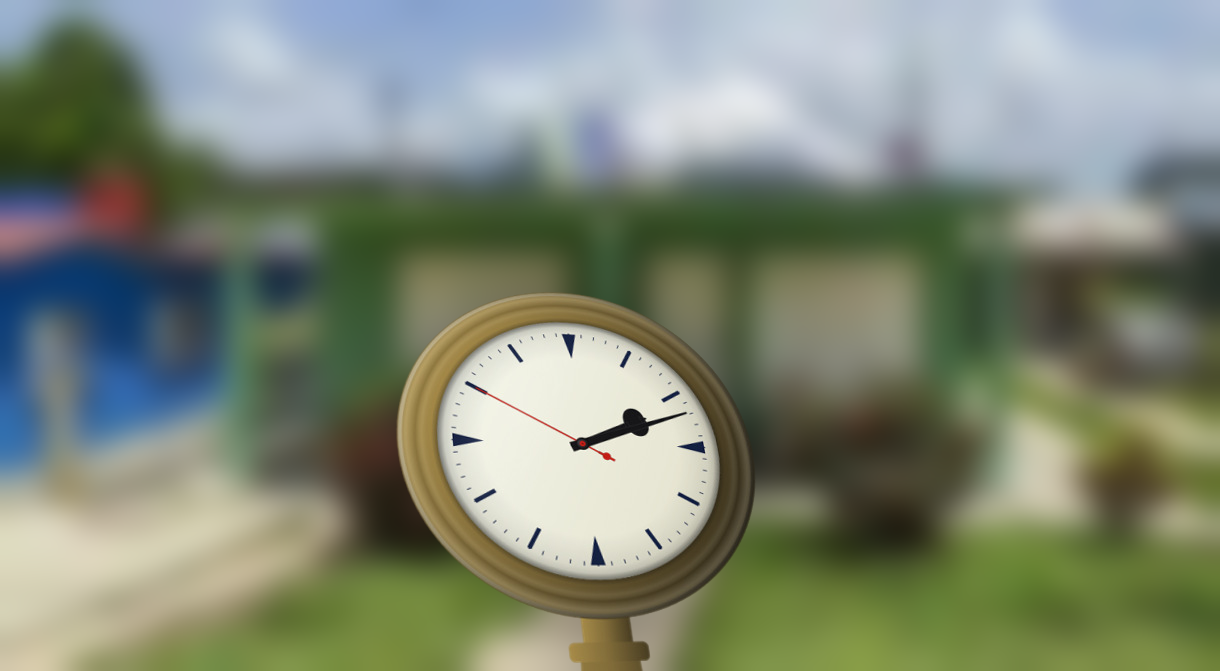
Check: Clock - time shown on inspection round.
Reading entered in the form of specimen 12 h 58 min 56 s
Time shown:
2 h 11 min 50 s
